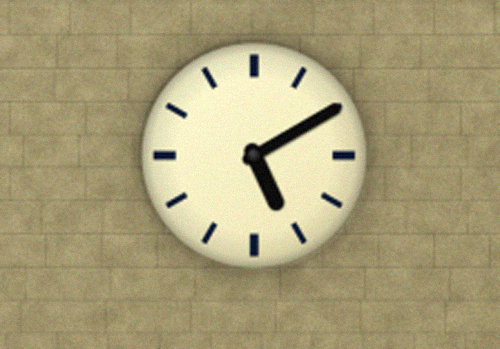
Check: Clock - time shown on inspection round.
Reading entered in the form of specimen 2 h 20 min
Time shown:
5 h 10 min
